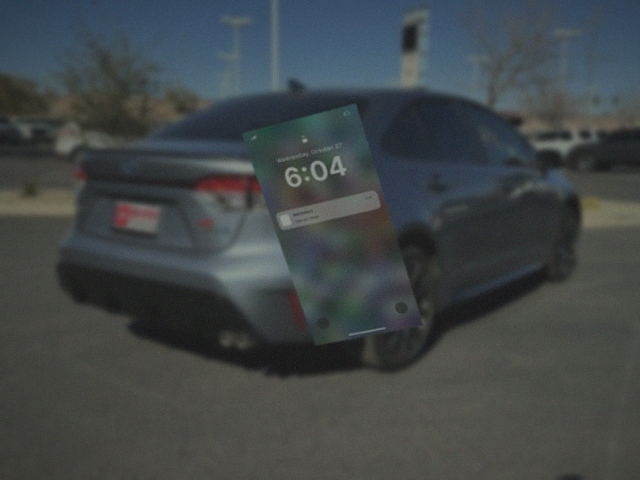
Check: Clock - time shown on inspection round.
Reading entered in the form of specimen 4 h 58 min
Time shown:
6 h 04 min
